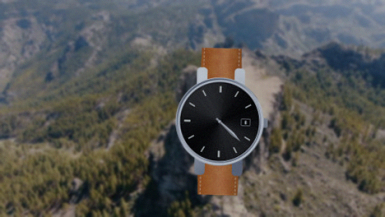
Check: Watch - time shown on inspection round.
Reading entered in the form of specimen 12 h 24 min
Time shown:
4 h 22 min
